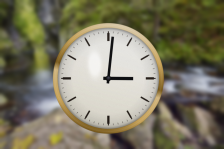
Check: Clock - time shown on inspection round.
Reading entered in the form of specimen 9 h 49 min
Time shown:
3 h 01 min
